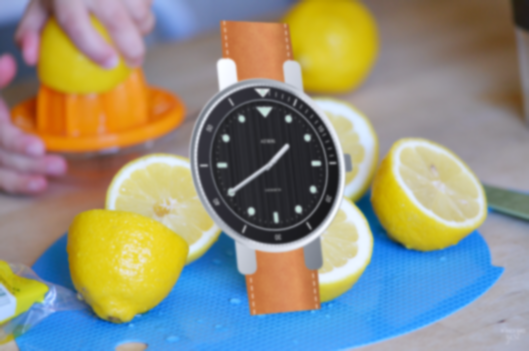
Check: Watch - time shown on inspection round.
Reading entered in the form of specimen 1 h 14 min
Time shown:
1 h 40 min
